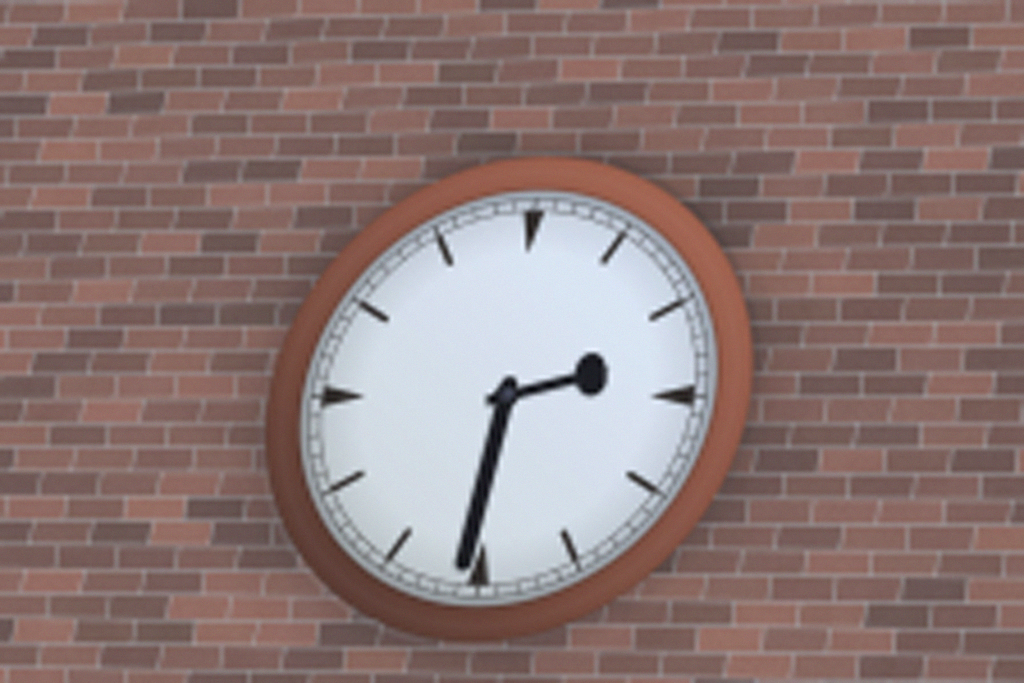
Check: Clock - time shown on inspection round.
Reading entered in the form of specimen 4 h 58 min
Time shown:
2 h 31 min
